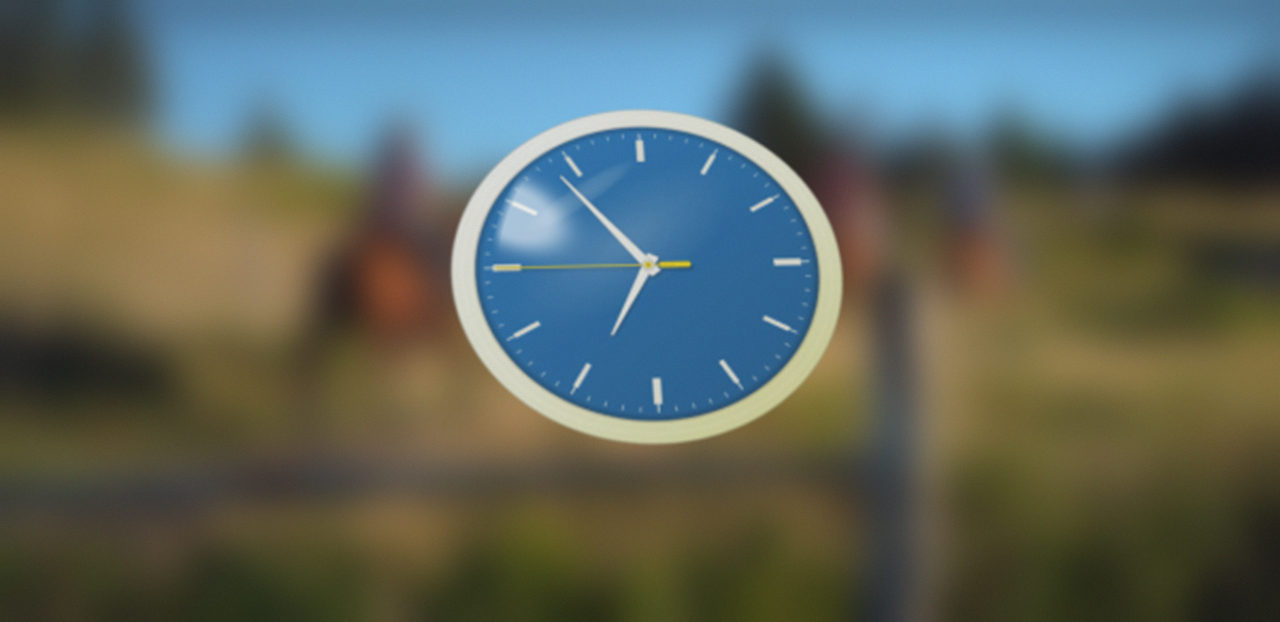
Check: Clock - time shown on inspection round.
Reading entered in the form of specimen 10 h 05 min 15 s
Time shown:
6 h 53 min 45 s
